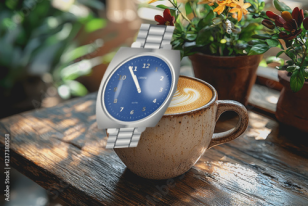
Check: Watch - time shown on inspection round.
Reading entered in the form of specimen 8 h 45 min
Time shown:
10 h 54 min
